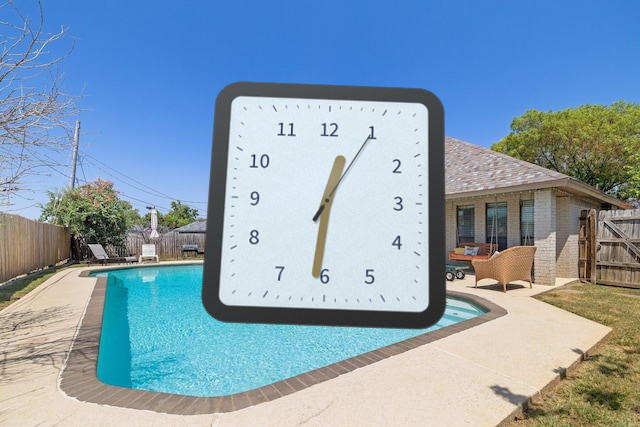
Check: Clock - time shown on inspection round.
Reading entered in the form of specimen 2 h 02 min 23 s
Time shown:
12 h 31 min 05 s
